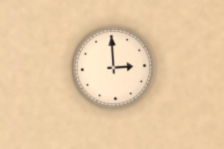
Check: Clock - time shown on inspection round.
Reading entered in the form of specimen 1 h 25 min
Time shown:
3 h 00 min
